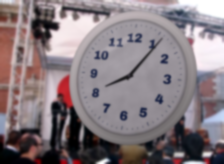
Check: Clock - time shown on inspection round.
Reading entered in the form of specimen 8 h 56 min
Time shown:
8 h 06 min
